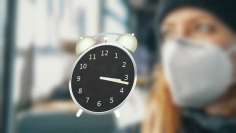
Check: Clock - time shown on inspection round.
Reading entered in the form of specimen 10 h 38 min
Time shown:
3 h 17 min
